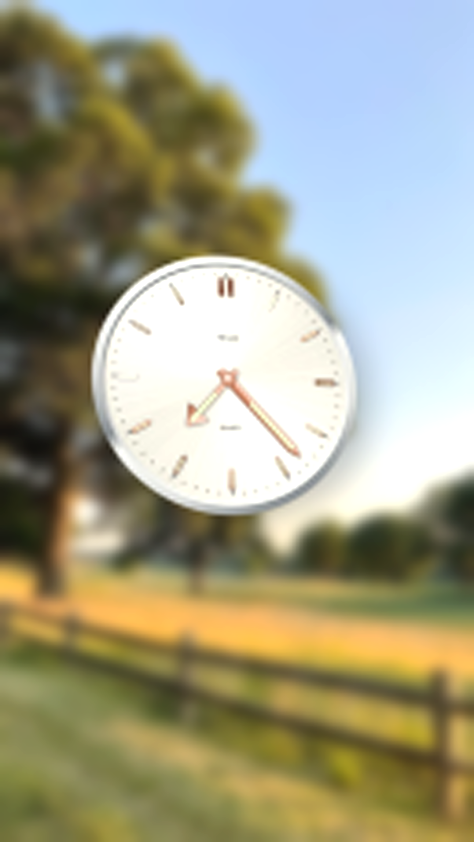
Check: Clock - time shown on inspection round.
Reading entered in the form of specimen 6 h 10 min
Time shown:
7 h 23 min
